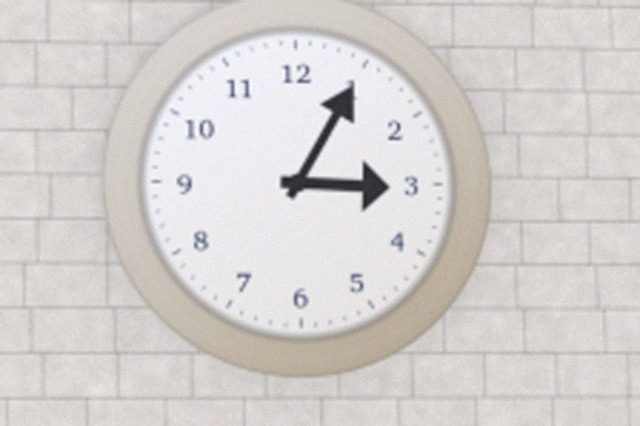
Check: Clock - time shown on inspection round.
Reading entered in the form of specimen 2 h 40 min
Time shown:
3 h 05 min
